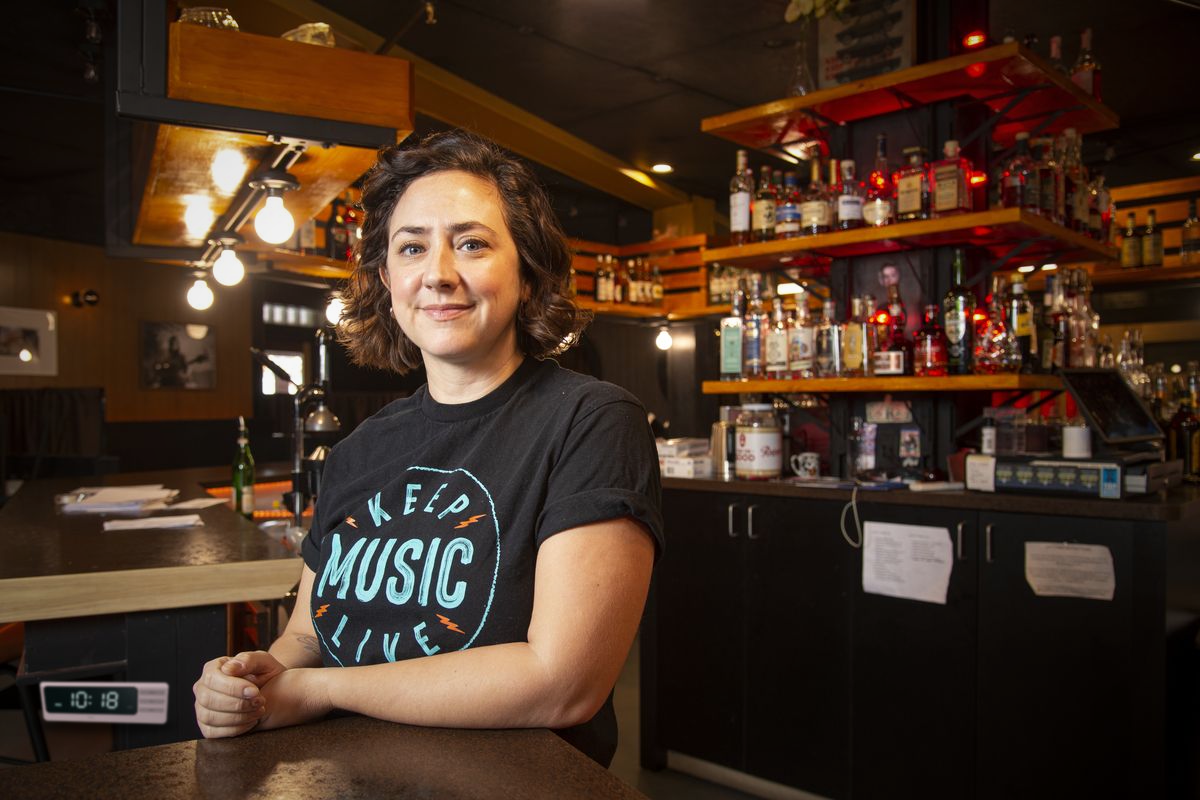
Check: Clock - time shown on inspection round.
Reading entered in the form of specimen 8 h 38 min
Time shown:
10 h 18 min
